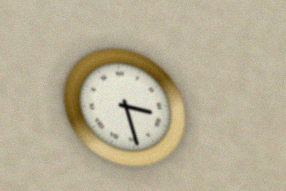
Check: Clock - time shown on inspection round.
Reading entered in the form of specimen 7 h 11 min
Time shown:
3 h 29 min
